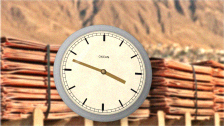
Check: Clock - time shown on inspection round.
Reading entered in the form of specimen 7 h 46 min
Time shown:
3 h 48 min
